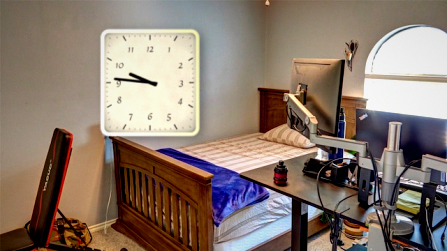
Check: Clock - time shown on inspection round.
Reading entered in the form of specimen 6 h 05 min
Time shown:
9 h 46 min
